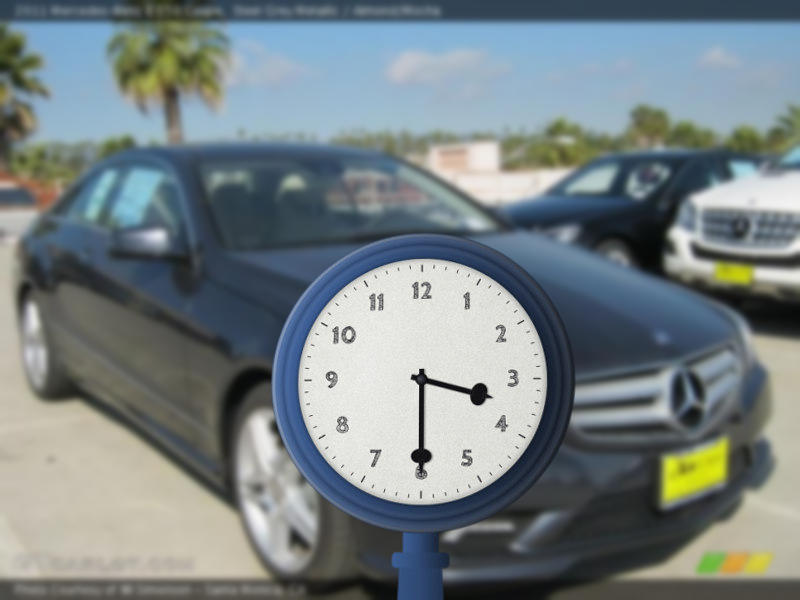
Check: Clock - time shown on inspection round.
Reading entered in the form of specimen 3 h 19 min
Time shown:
3 h 30 min
